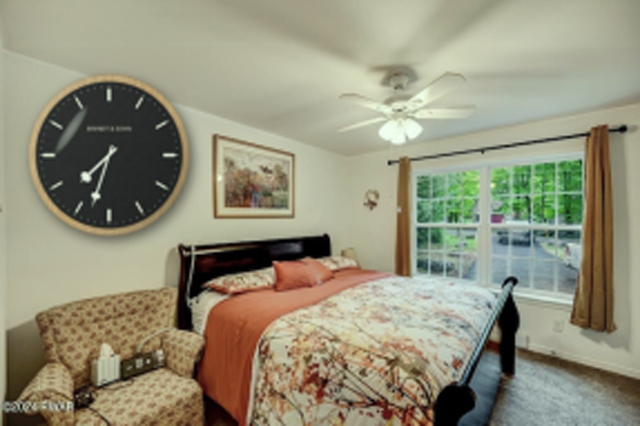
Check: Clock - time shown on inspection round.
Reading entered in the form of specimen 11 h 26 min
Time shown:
7 h 33 min
